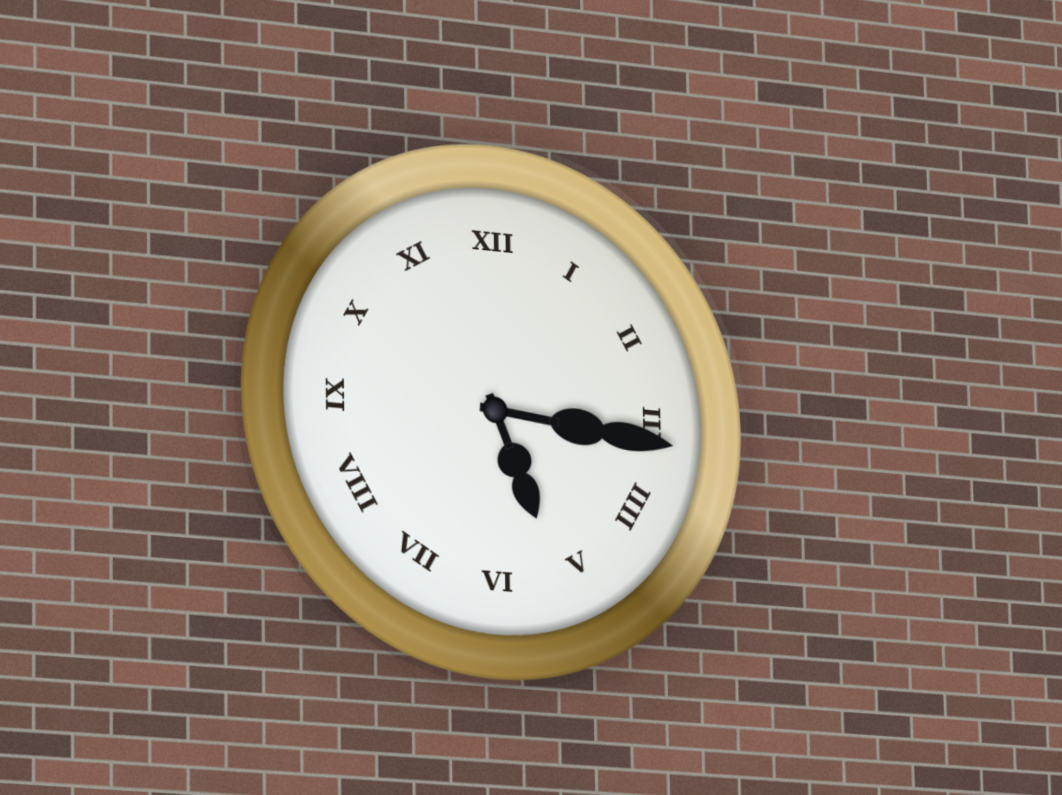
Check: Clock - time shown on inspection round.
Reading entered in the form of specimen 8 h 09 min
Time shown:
5 h 16 min
